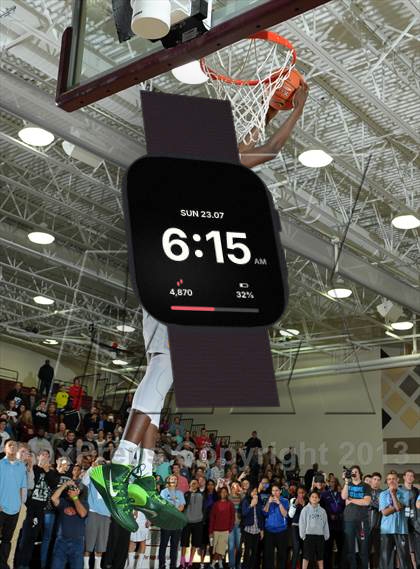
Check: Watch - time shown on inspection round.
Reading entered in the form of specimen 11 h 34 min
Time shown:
6 h 15 min
